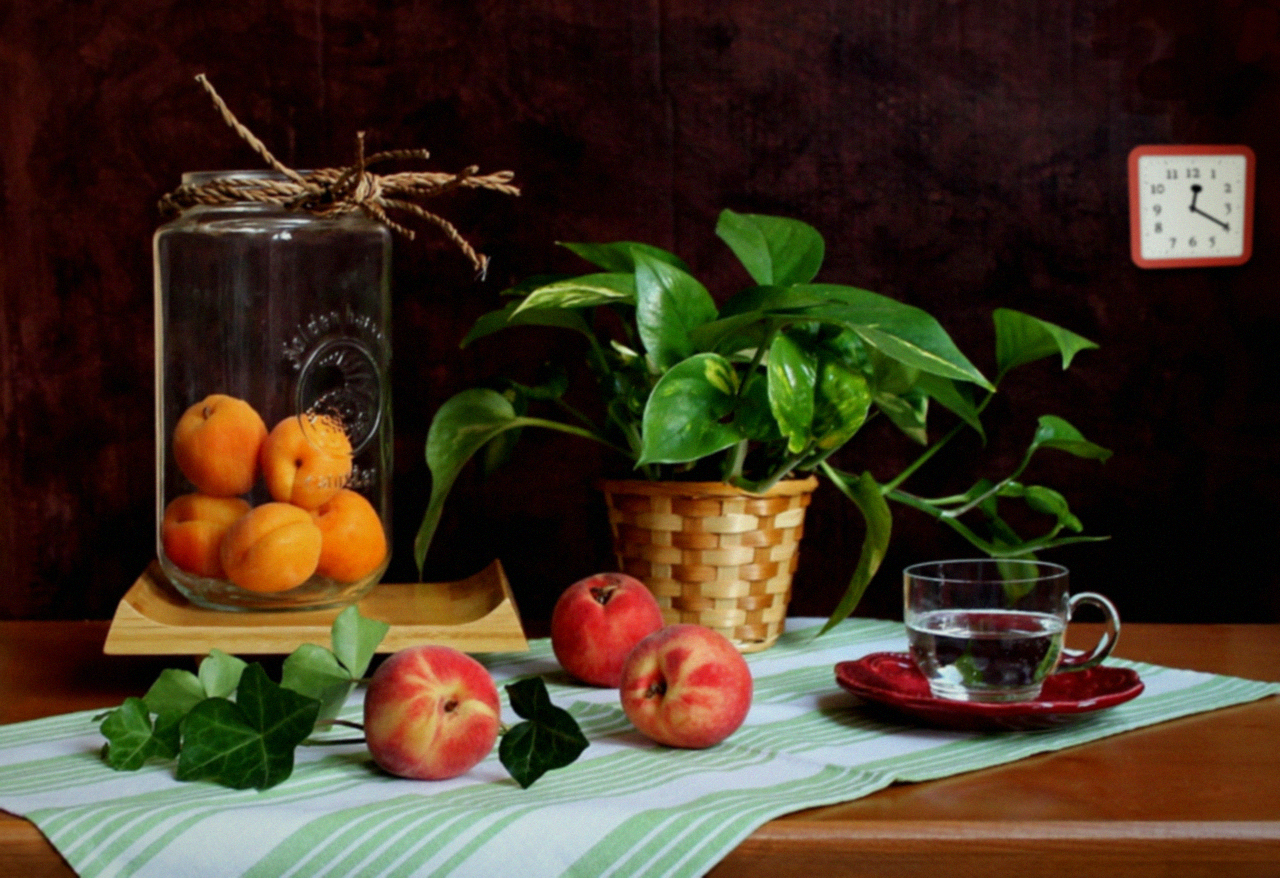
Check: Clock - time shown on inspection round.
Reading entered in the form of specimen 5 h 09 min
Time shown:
12 h 20 min
